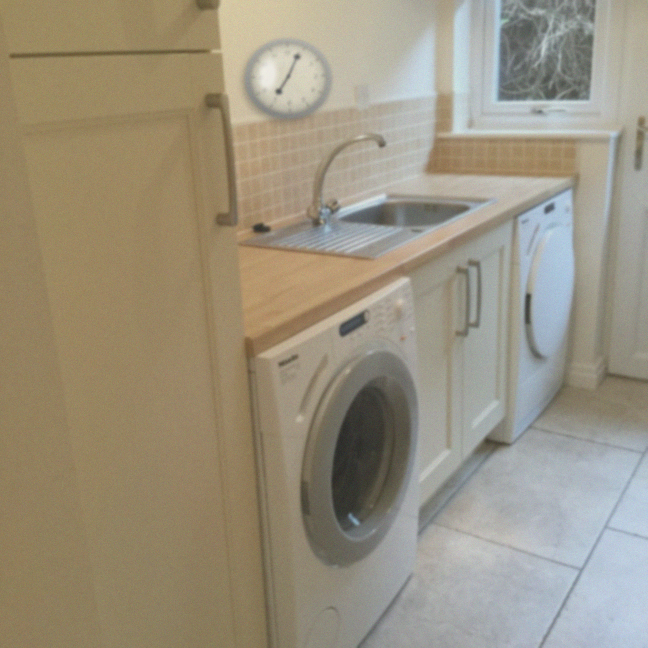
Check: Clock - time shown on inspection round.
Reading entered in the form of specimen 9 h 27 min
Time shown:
7 h 04 min
